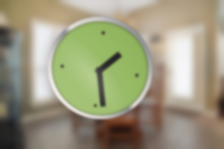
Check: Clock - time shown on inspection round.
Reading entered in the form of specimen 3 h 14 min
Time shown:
1 h 28 min
